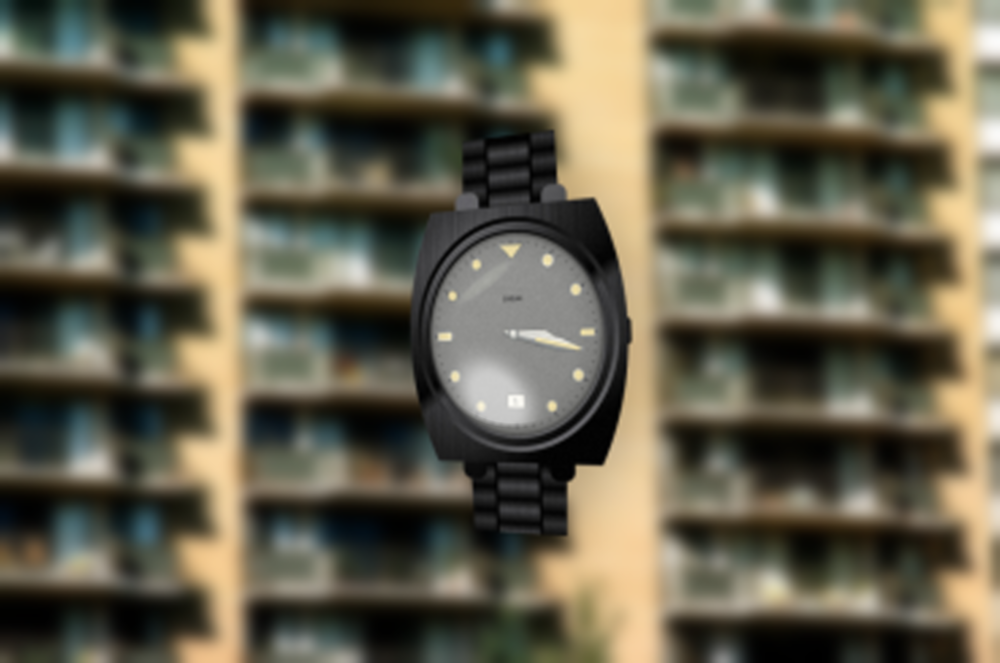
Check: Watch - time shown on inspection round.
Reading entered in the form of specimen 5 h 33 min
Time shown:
3 h 17 min
